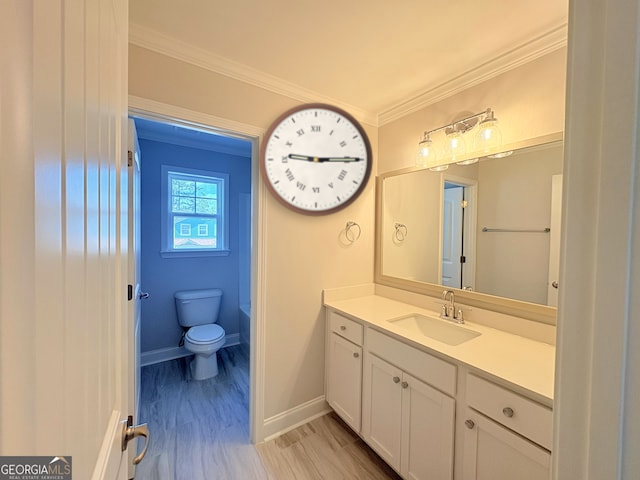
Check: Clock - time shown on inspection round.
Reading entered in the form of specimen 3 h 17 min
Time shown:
9 h 15 min
